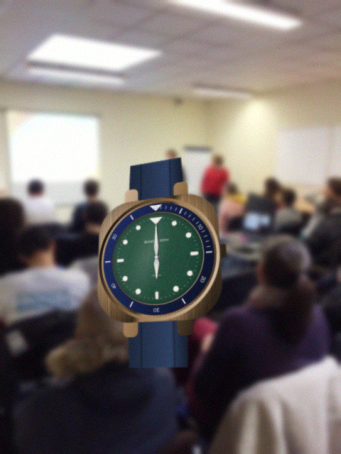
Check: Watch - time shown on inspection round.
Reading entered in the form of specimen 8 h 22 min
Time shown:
6 h 00 min
